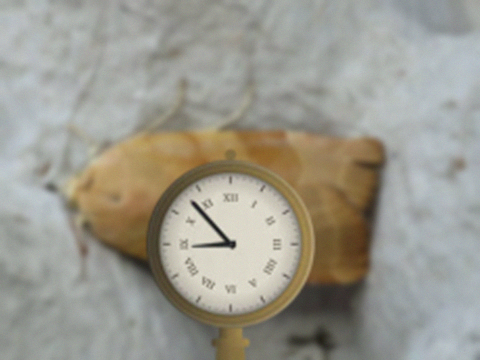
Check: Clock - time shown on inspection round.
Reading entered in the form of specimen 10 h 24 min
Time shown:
8 h 53 min
